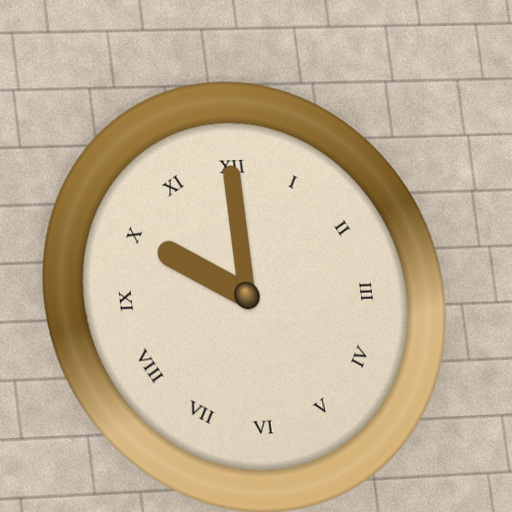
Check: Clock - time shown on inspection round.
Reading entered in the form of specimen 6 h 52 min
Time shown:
10 h 00 min
